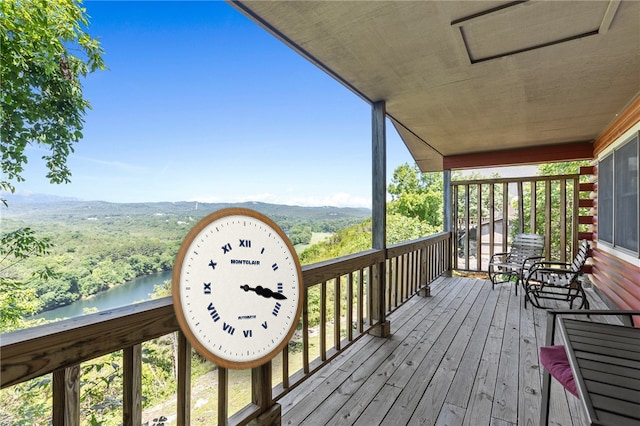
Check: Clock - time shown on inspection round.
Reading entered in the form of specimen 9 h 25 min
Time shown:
3 h 17 min
